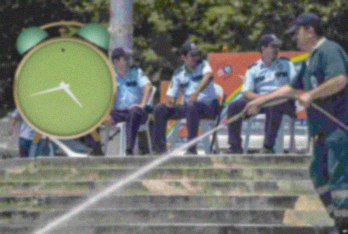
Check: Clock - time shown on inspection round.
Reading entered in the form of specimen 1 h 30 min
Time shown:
4 h 43 min
